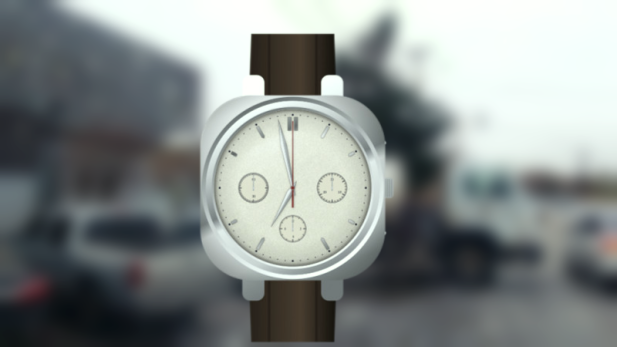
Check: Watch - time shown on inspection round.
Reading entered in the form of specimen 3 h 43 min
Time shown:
6 h 58 min
